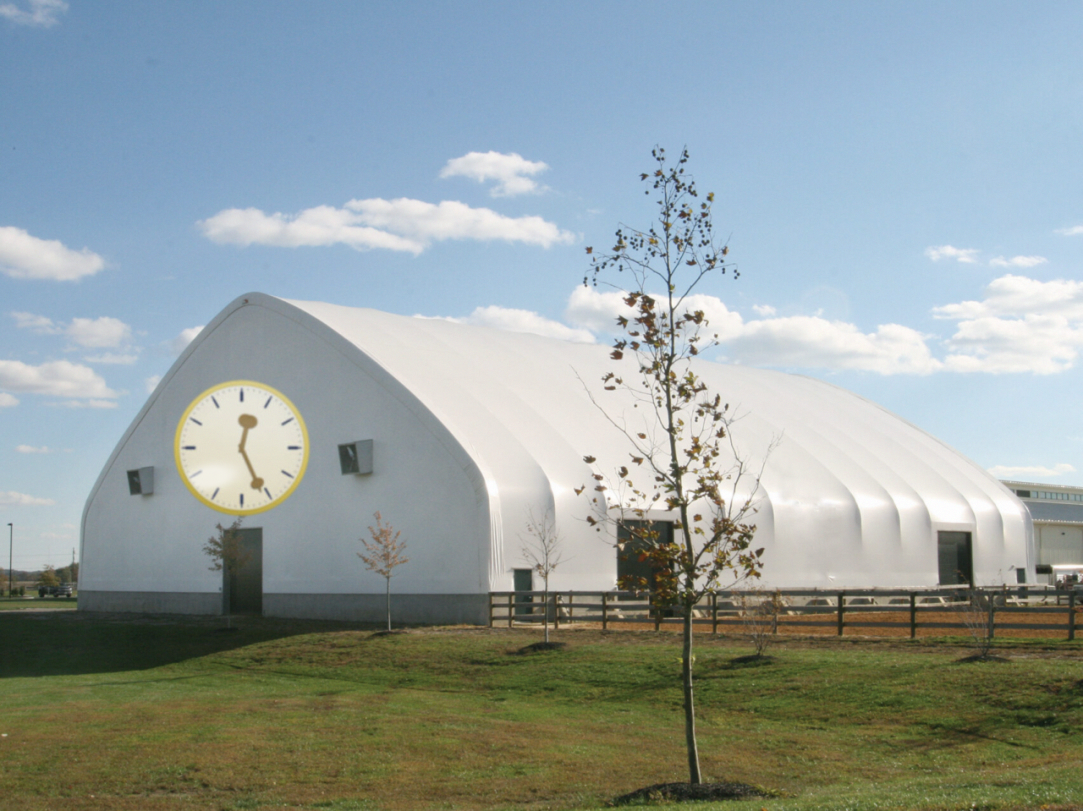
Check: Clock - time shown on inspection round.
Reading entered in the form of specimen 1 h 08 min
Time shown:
12 h 26 min
